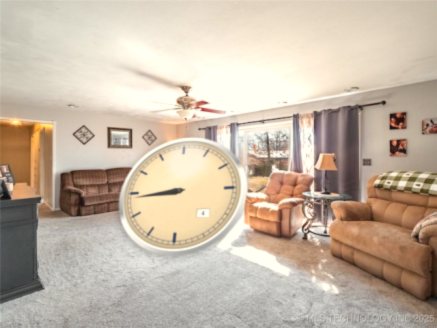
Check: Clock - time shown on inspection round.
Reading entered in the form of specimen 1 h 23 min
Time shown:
8 h 44 min
